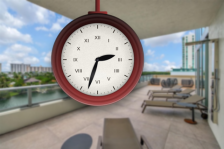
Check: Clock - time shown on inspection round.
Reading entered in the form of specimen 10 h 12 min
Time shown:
2 h 33 min
